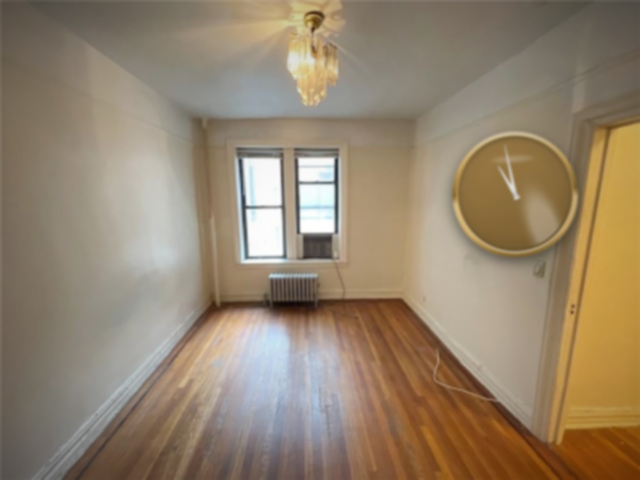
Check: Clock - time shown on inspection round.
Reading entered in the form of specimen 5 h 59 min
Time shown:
10 h 58 min
